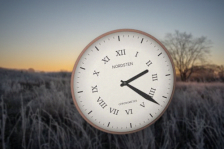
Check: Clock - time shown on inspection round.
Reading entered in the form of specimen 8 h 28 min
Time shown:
2 h 22 min
